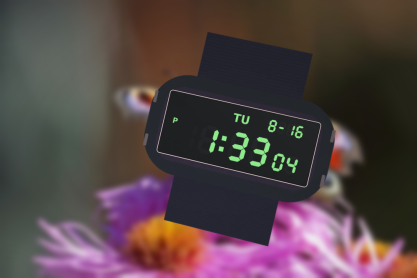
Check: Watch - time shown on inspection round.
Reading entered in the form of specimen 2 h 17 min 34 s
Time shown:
1 h 33 min 04 s
